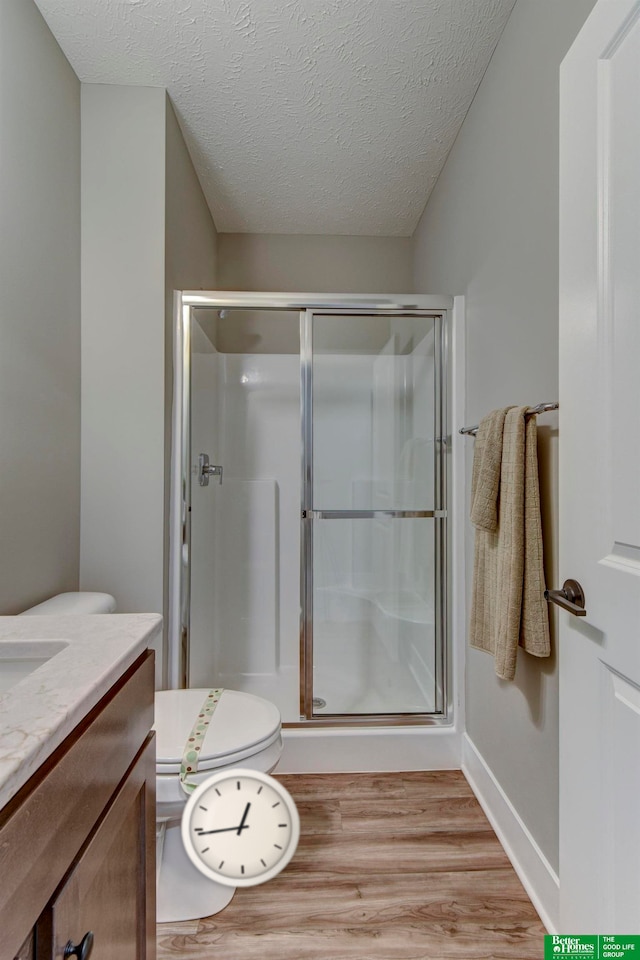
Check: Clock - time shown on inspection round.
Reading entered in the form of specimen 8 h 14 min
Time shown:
12 h 44 min
